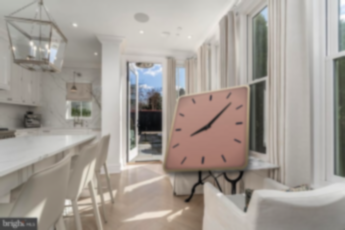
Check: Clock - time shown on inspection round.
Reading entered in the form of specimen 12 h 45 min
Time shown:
8 h 07 min
